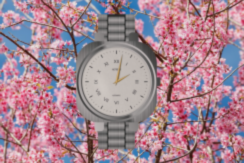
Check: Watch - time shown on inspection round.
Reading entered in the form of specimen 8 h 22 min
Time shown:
2 h 02 min
